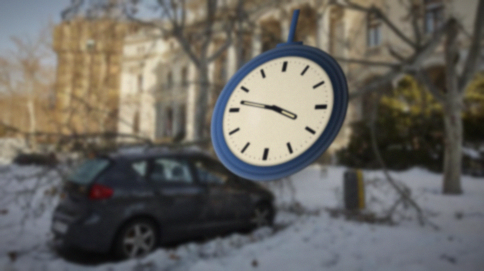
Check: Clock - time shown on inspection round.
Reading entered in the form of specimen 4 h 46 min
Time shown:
3 h 47 min
